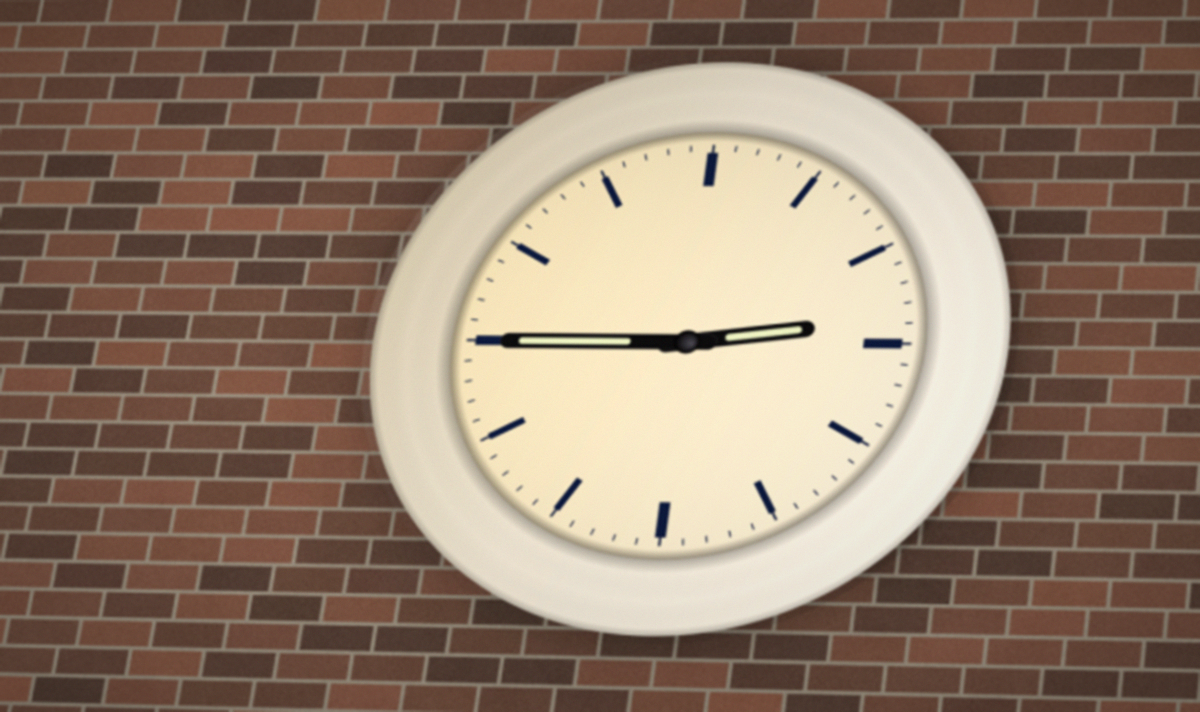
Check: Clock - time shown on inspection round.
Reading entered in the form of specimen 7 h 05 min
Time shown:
2 h 45 min
